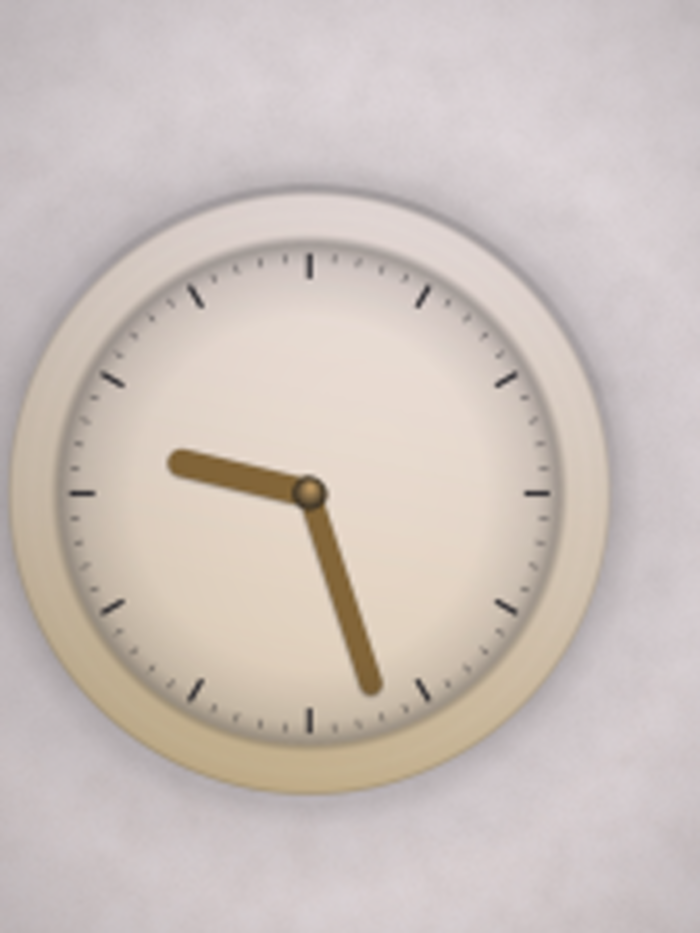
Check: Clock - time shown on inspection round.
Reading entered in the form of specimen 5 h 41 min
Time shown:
9 h 27 min
